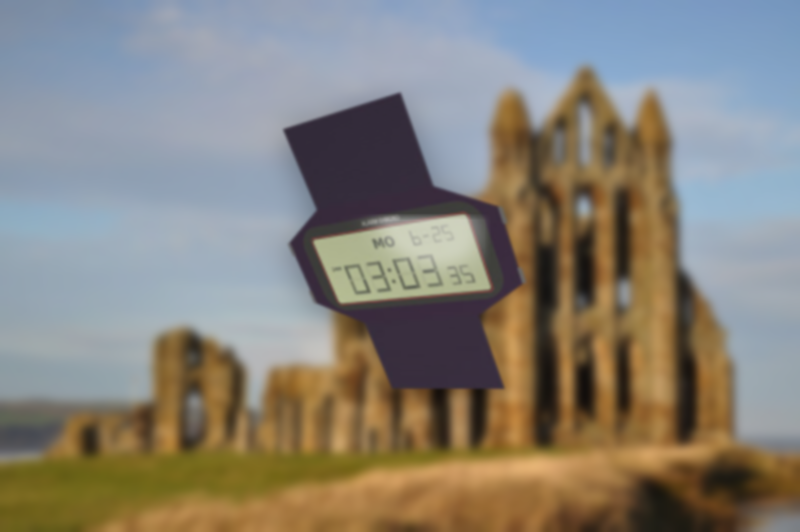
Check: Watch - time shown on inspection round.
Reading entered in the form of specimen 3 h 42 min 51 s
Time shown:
3 h 03 min 35 s
